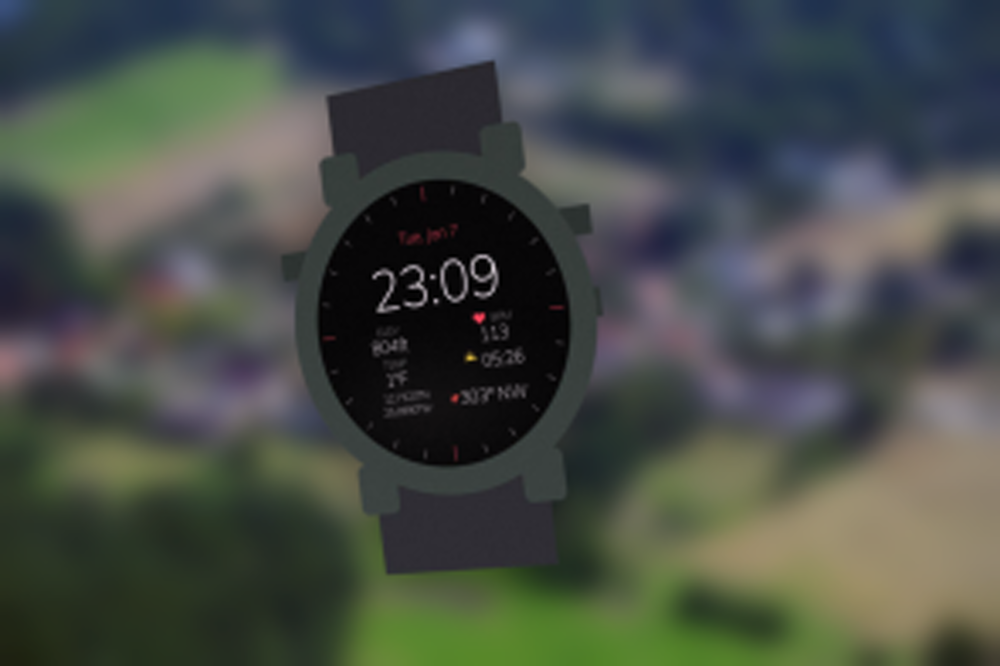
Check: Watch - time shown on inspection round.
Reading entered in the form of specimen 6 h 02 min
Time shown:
23 h 09 min
